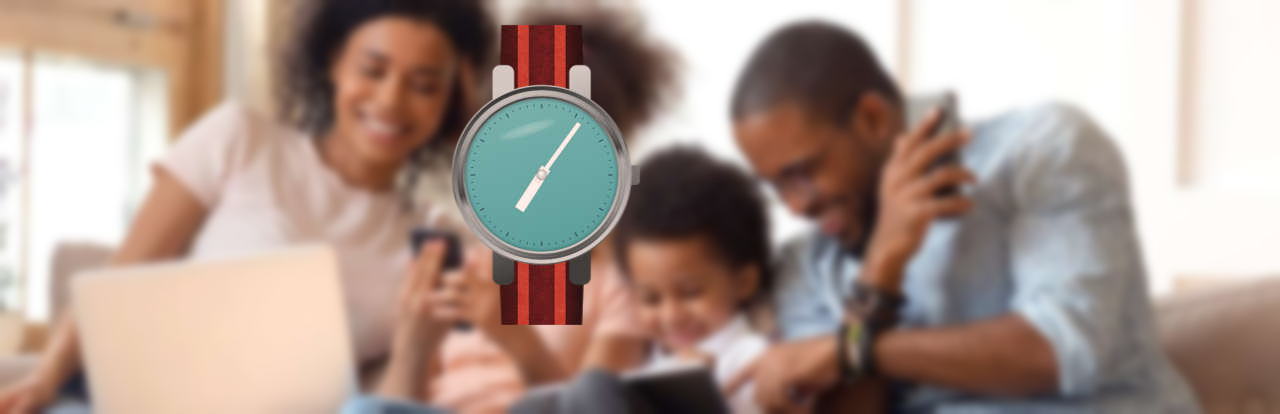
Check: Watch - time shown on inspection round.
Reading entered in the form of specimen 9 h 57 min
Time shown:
7 h 06 min
